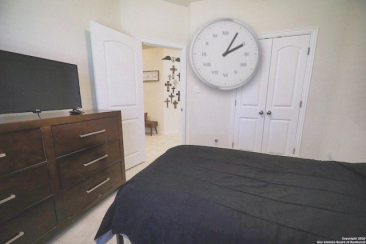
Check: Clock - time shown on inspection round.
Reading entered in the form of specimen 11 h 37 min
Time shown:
2 h 05 min
